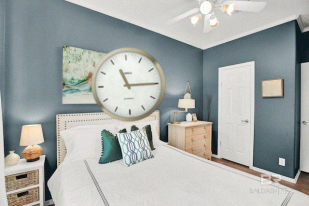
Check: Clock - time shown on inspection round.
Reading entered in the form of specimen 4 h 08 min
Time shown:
11 h 15 min
